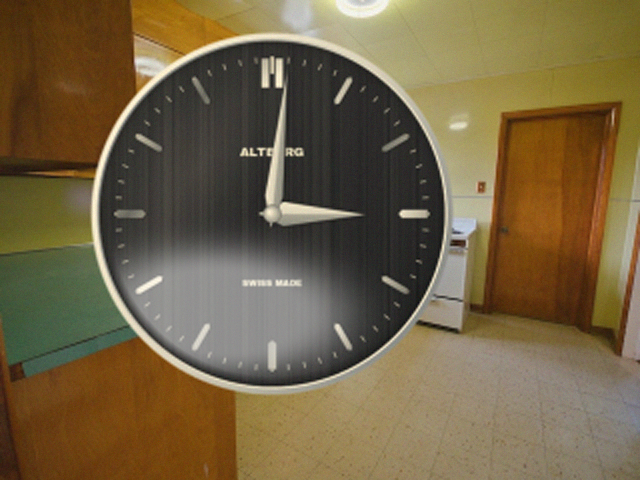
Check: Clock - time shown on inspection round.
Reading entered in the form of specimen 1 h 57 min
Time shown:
3 h 01 min
